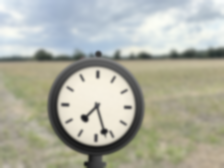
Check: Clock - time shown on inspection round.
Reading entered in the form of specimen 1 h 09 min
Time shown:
7 h 27 min
